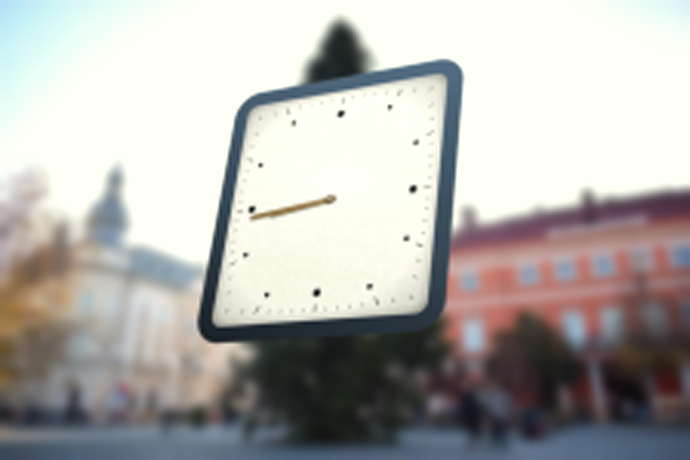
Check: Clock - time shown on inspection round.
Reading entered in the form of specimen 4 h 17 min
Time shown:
8 h 44 min
